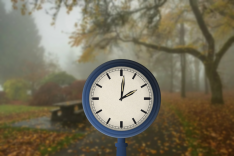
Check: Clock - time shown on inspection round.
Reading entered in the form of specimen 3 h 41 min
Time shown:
2 h 01 min
